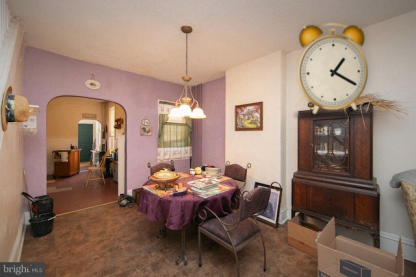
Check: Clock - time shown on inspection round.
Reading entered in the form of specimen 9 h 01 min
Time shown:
1 h 20 min
